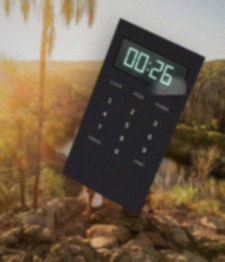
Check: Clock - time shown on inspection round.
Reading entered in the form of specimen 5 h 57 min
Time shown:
0 h 26 min
